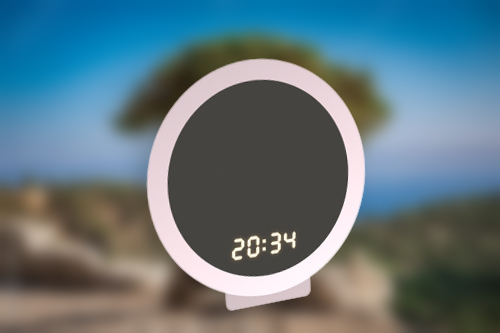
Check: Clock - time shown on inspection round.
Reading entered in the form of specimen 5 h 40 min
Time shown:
20 h 34 min
